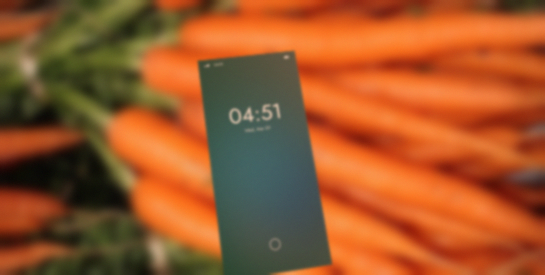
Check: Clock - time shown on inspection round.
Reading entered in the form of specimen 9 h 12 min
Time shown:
4 h 51 min
